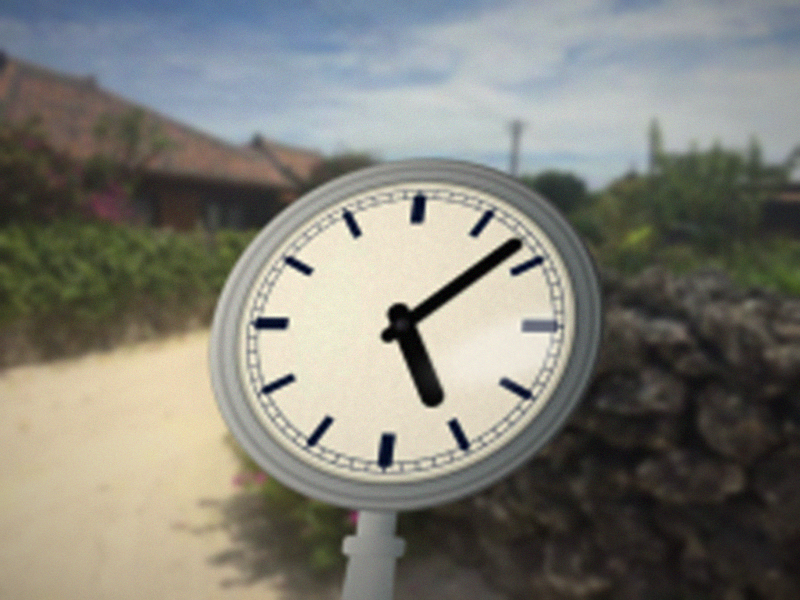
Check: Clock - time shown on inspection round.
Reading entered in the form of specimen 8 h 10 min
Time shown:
5 h 08 min
